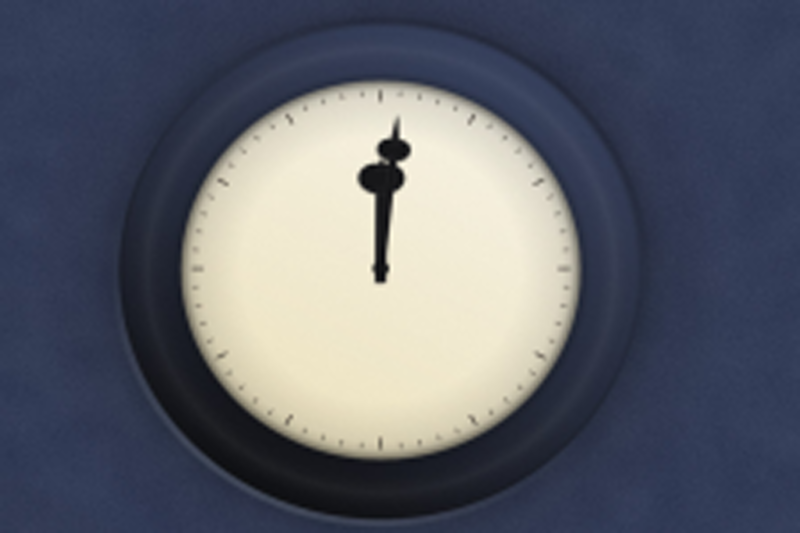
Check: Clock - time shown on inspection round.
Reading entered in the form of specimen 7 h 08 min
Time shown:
12 h 01 min
